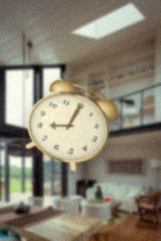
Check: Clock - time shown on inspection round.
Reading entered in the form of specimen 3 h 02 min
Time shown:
8 h 00 min
